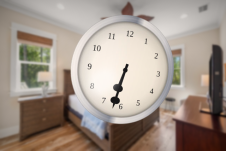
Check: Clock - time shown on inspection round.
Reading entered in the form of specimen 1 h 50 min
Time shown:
6 h 32 min
